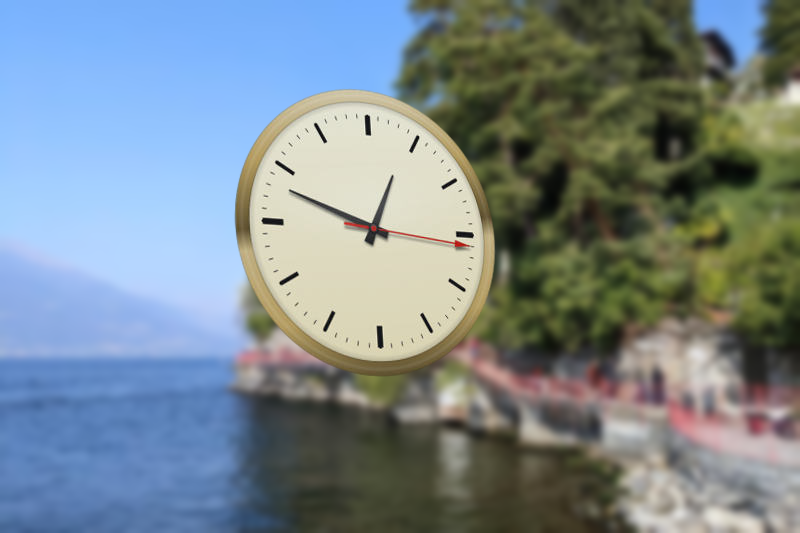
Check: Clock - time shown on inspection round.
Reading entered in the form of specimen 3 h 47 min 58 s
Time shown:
12 h 48 min 16 s
